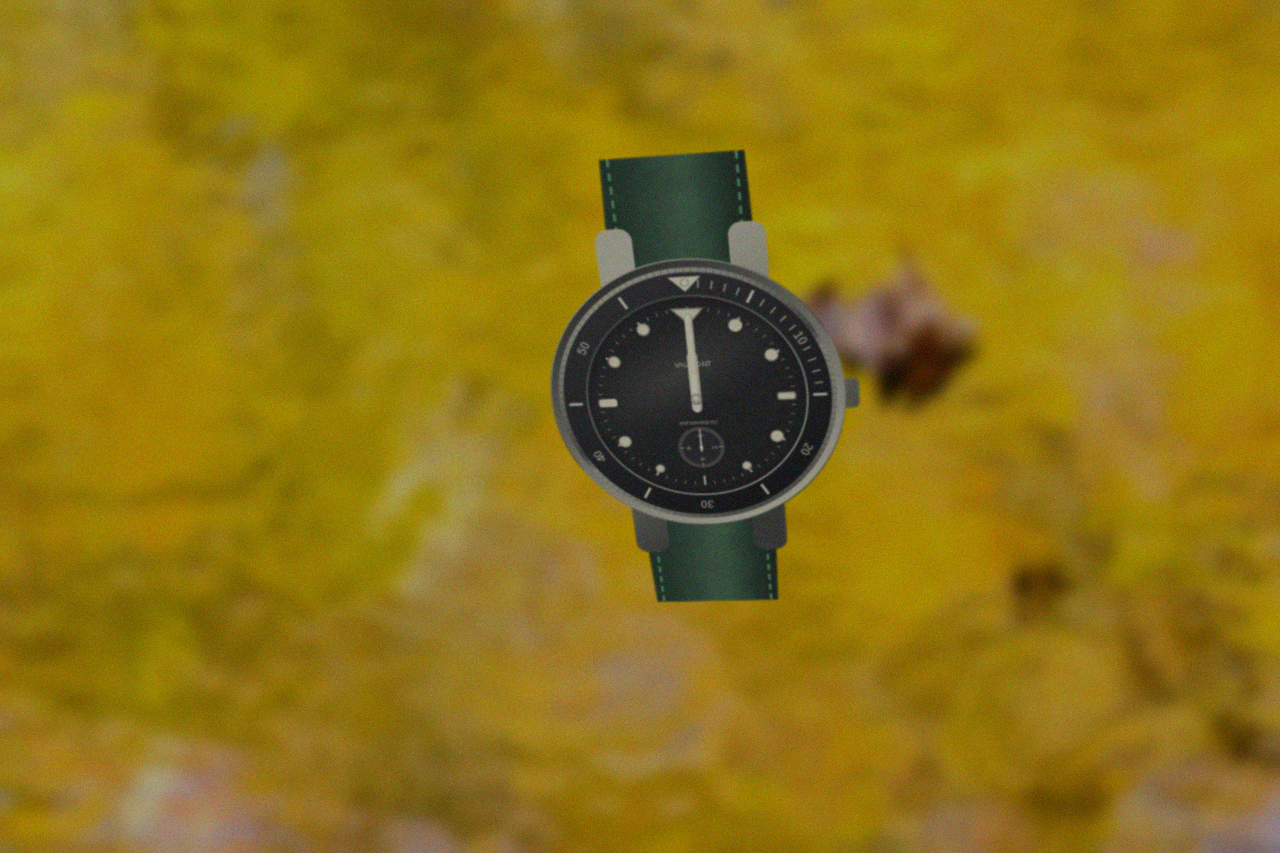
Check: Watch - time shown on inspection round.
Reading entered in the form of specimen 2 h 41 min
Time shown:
12 h 00 min
